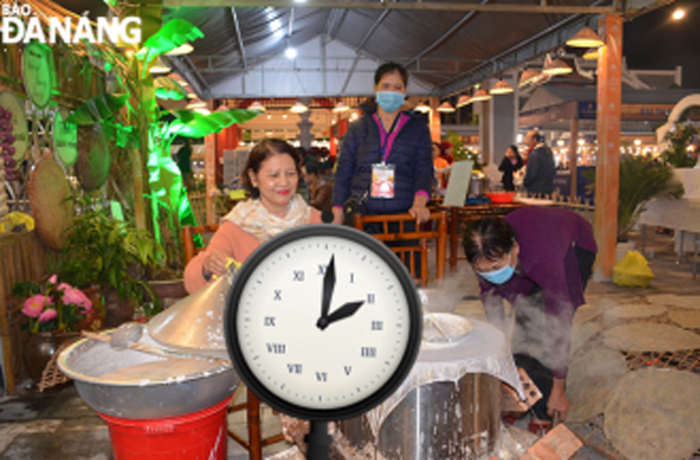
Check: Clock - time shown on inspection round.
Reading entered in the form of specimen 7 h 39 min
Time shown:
2 h 01 min
